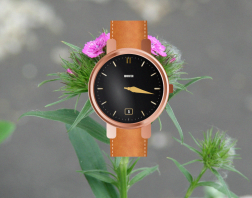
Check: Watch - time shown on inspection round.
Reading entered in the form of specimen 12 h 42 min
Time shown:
3 h 17 min
